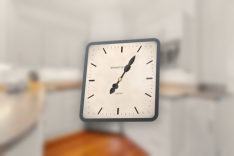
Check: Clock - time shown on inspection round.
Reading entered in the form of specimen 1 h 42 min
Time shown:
7 h 05 min
